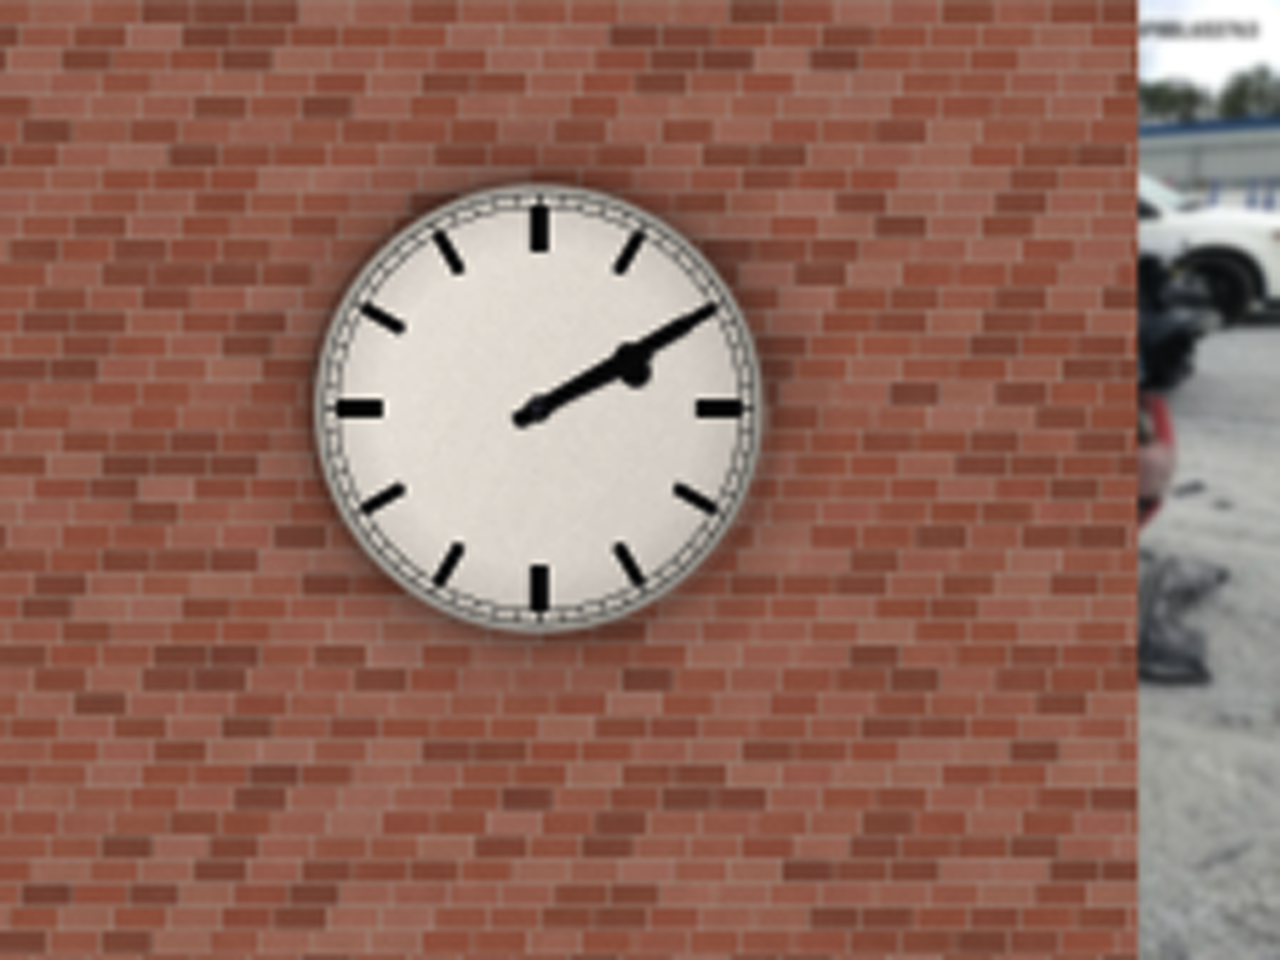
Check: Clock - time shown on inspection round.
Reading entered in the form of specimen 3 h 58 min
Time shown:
2 h 10 min
